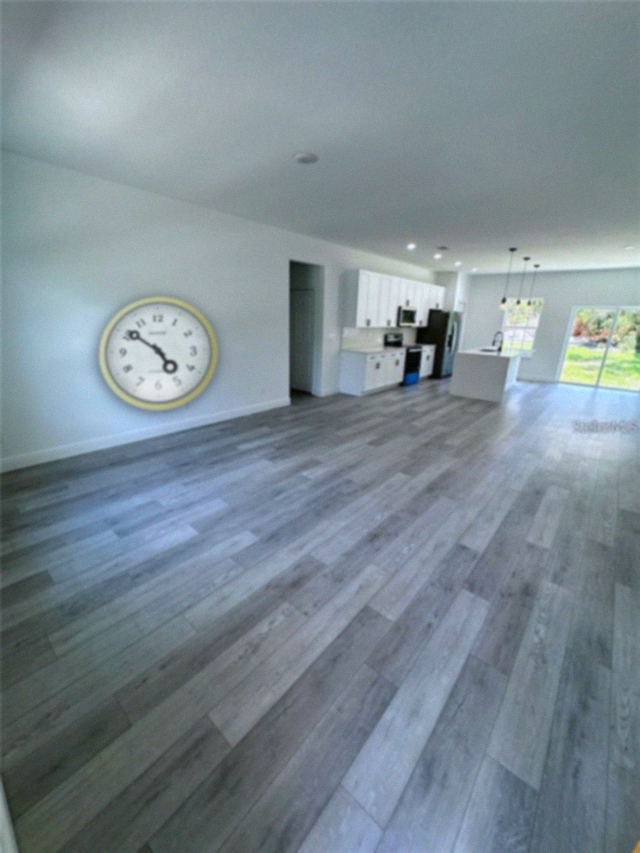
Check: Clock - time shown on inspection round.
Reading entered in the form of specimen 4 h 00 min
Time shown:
4 h 51 min
